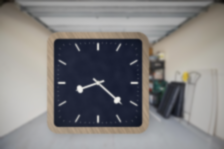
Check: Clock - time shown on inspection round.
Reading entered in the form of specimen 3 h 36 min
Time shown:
8 h 22 min
